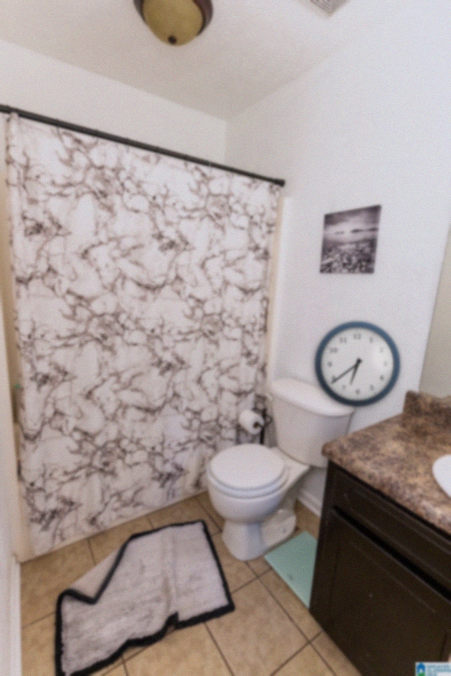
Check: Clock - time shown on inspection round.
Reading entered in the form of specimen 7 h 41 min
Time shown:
6 h 39 min
